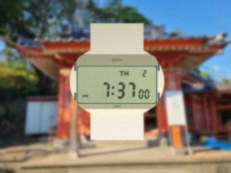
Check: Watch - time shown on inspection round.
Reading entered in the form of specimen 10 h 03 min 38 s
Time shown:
7 h 37 min 00 s
